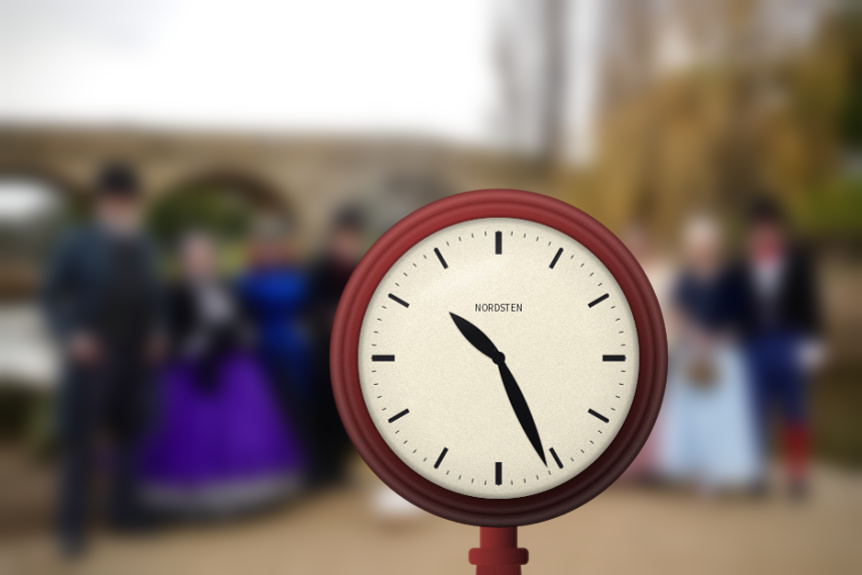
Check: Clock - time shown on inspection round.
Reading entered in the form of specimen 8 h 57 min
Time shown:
10 h 26 min
